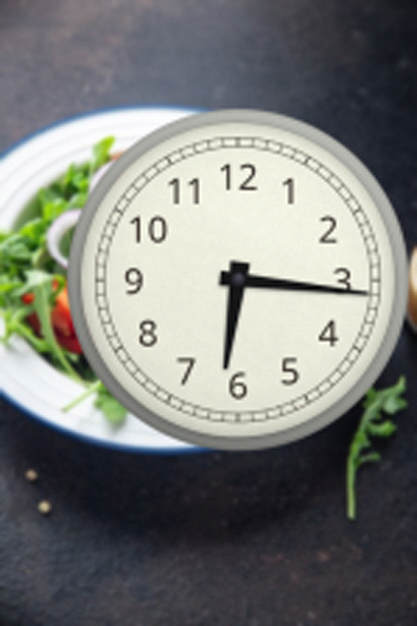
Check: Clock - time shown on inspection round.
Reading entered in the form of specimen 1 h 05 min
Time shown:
6 h 16 min
